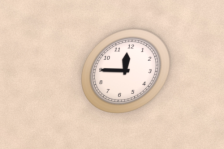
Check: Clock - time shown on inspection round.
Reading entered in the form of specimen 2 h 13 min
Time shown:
11 h 45 min
